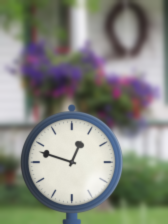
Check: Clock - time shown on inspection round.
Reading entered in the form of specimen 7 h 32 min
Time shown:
12 h 48 min
